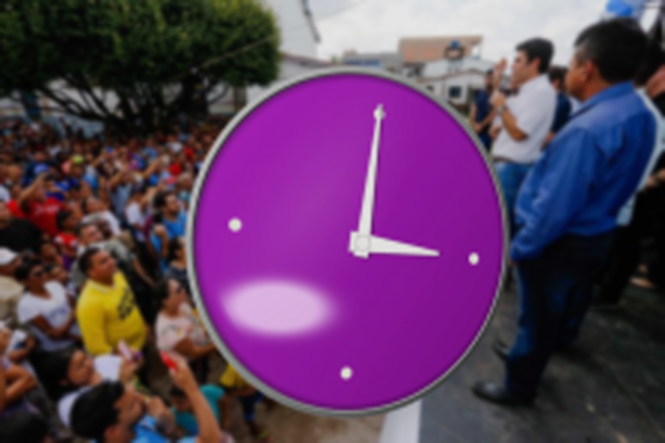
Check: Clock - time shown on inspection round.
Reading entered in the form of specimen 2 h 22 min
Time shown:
3 h 00 min
